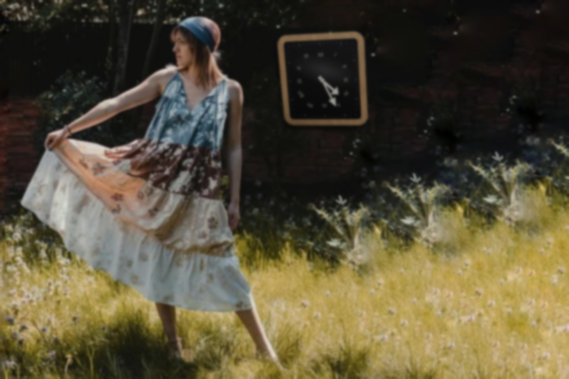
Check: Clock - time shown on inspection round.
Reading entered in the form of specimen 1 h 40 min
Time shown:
4 h 26 min
